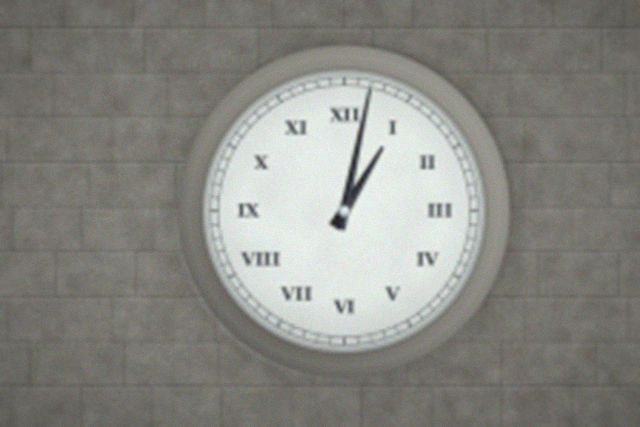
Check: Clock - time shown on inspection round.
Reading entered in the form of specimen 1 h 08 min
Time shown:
1 h 02 min
